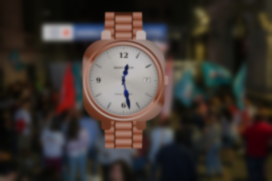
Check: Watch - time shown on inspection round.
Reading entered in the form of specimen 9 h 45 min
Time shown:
12 h 28 min
